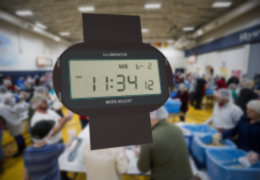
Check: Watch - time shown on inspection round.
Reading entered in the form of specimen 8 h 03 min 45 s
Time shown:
11 h 34 min 12 s
